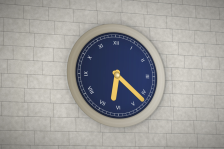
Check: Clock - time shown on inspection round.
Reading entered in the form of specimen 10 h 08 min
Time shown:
6 h 22 min
